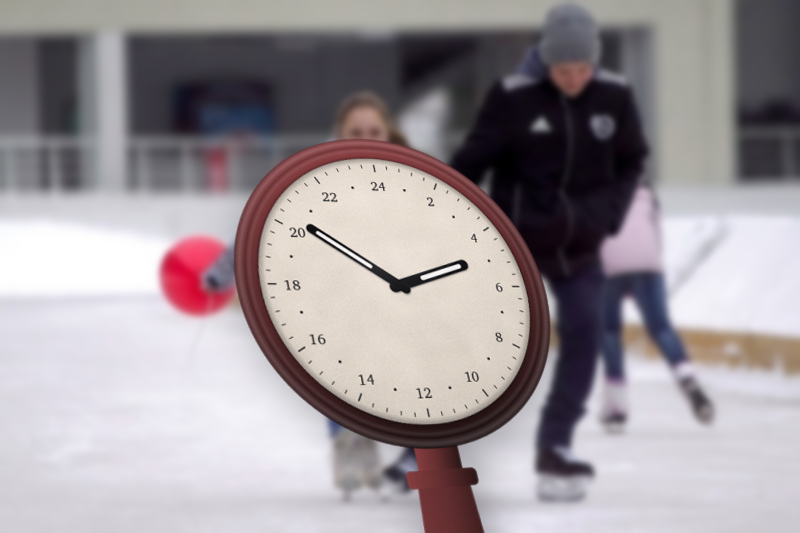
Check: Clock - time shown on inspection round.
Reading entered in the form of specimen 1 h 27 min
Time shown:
4 h 51 min
